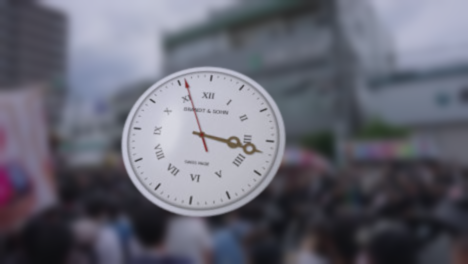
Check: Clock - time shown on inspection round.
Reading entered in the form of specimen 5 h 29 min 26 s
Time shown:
3 h 16 min 56 s
